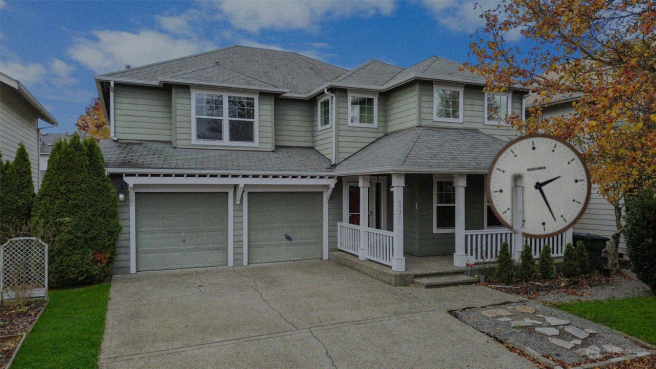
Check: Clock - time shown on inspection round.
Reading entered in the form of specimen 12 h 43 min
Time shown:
2 h 27 min
